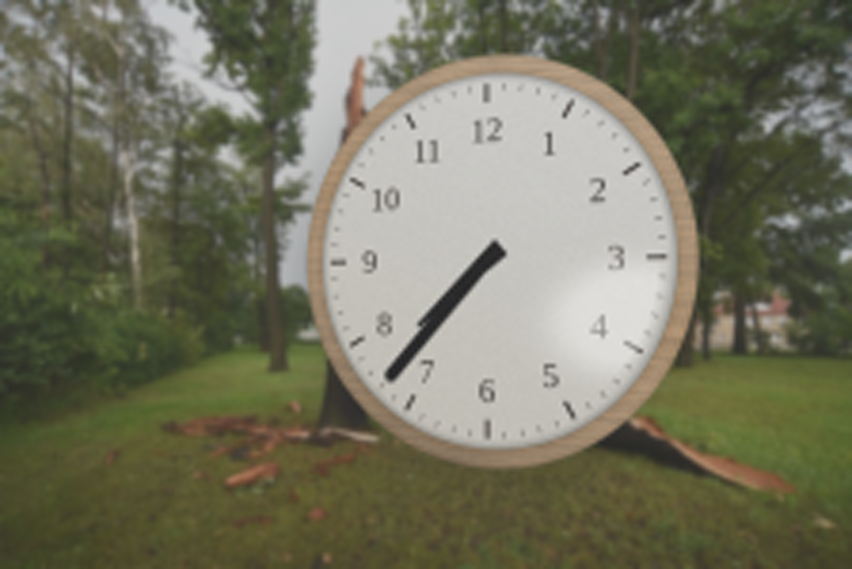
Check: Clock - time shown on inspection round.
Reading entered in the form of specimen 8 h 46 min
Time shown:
7 h 37 min
